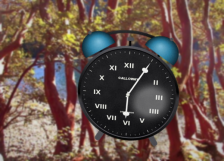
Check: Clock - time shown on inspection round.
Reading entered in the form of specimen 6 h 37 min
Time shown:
6 h 05 min
